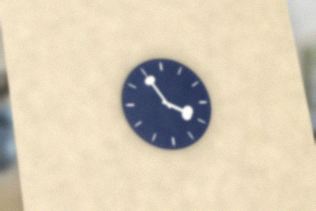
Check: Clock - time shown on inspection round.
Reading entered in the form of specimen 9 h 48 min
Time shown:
3 h 55 min
